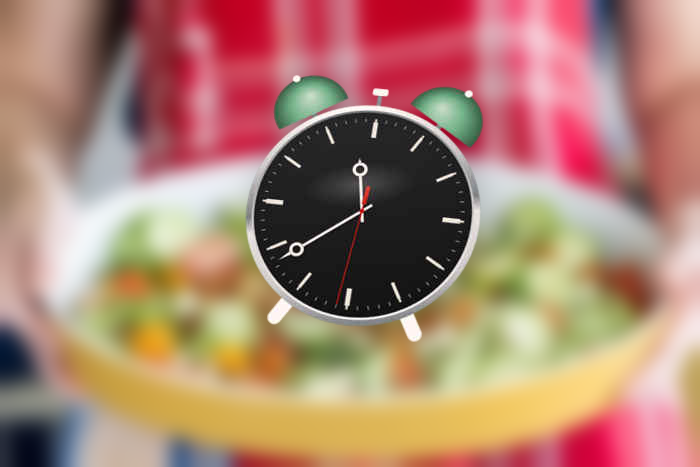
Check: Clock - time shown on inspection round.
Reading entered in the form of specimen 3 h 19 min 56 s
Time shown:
11 h 38 min 31 s
